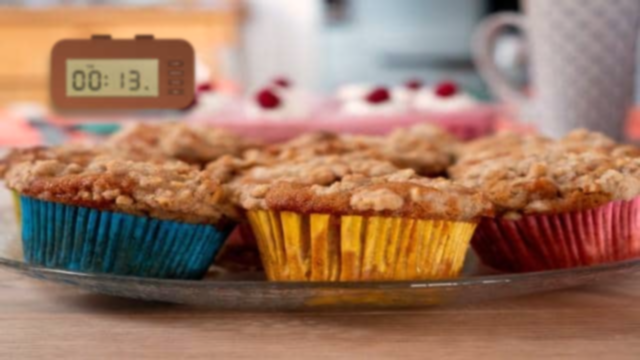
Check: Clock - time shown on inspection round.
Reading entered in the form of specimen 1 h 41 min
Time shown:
0 h 13 min
